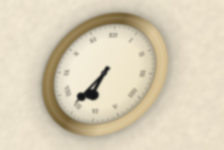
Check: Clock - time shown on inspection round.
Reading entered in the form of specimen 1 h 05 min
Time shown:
6 h 36 min
